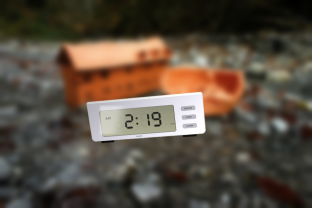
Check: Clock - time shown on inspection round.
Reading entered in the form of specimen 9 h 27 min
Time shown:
2 h 19 min
